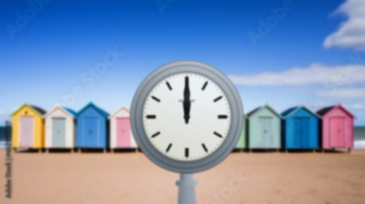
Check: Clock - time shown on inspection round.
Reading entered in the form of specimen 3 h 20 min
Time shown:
12 h 00 min
